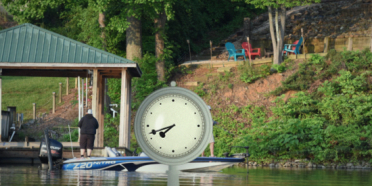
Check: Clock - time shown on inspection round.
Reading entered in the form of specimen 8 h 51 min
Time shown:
7 h 42 min
